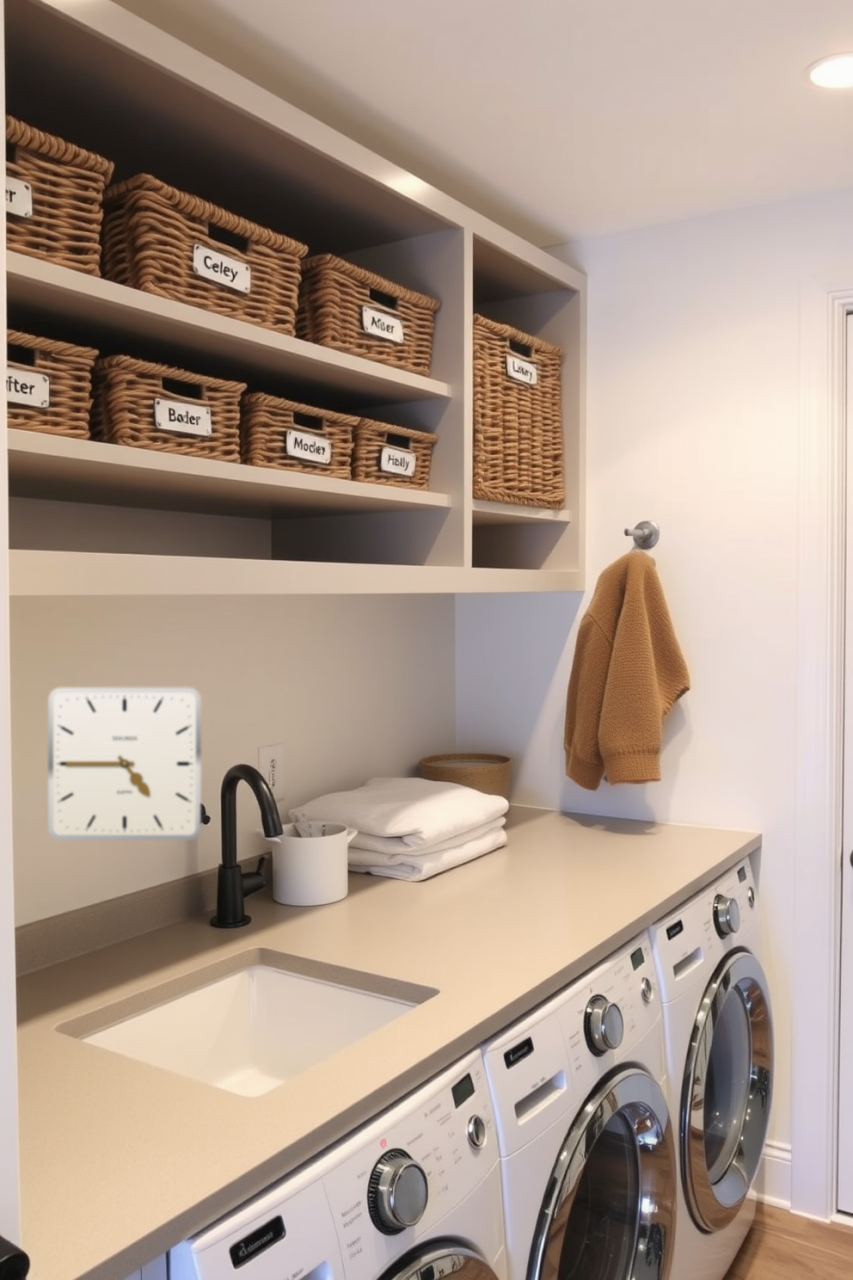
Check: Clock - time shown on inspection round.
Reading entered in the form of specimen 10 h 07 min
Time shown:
4 h 45 min
